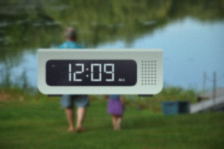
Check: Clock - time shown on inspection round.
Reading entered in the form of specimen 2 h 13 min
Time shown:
12 h 09 min
